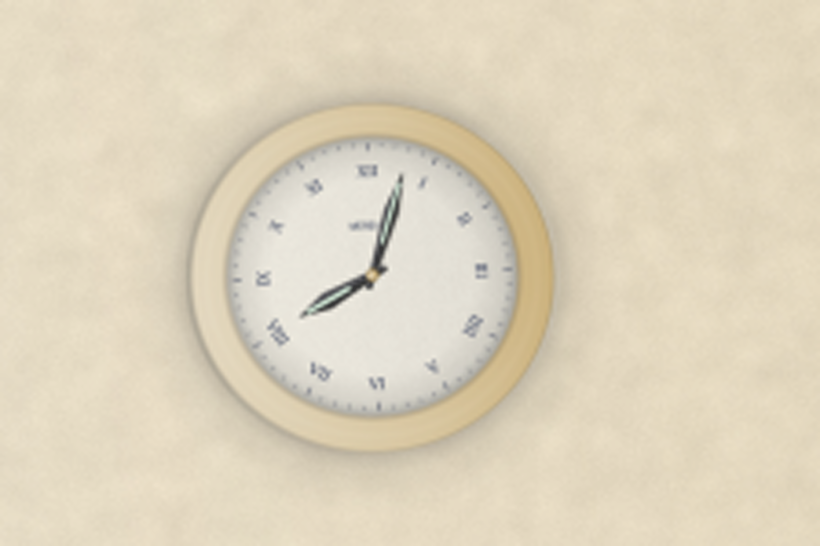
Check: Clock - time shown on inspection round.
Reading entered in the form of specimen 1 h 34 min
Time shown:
8 h 03 min
